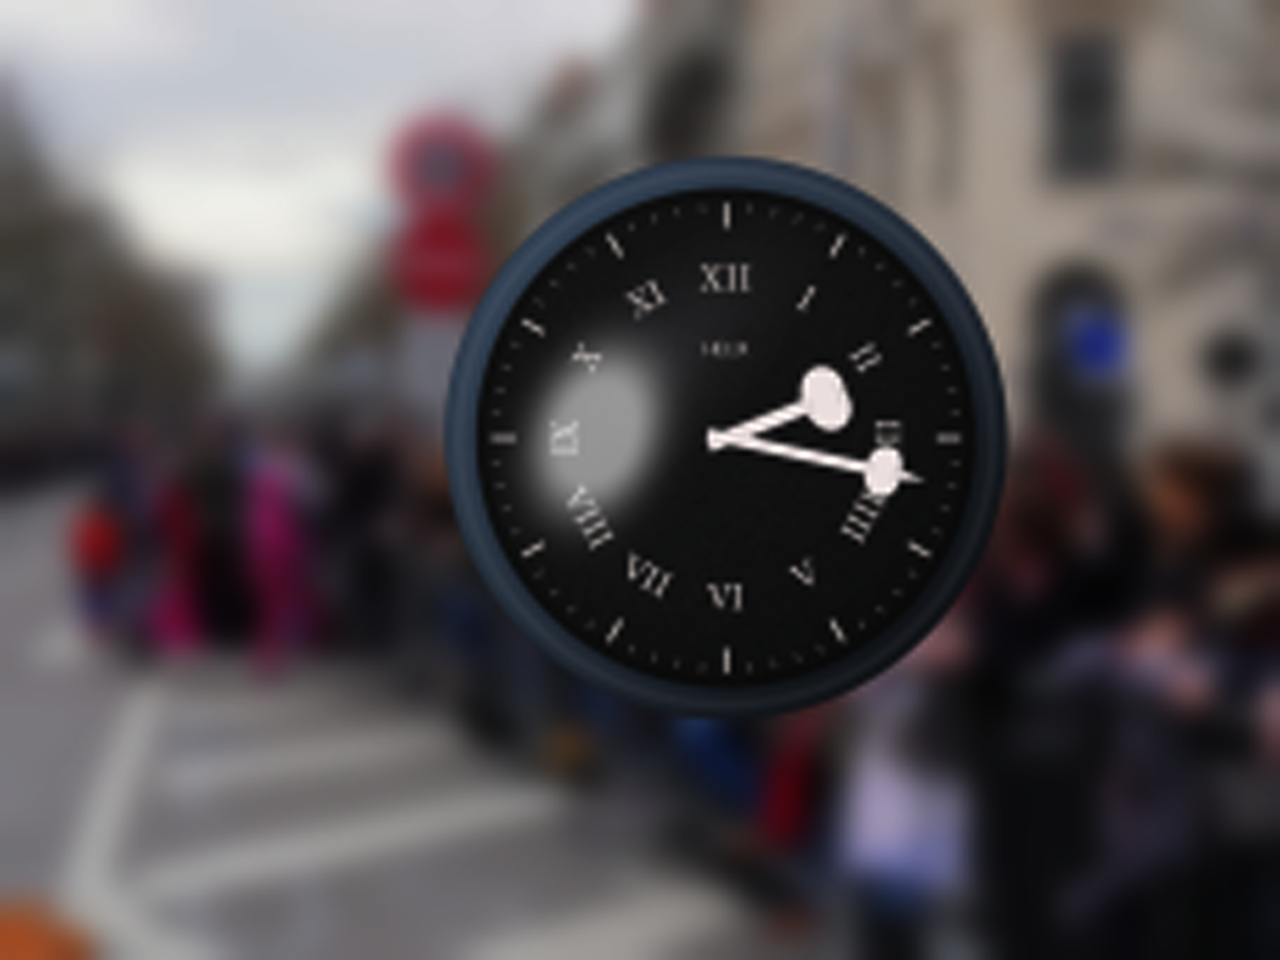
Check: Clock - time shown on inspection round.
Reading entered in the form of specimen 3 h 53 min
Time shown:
2 h 17 min
